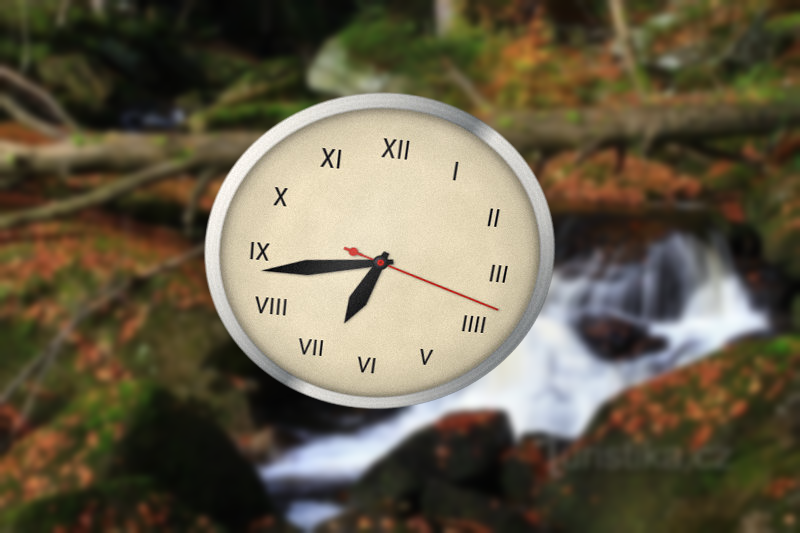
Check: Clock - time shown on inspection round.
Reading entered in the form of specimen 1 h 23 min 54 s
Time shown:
6 h 43 min 18 s
